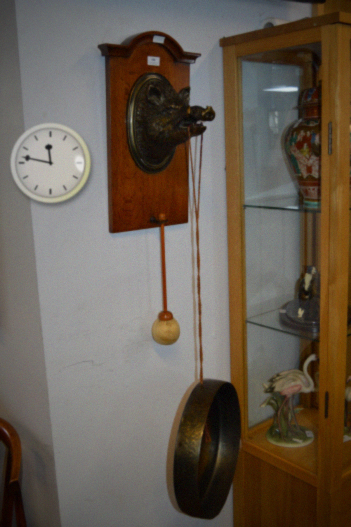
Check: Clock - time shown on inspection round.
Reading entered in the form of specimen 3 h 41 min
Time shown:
11 h 47 min
